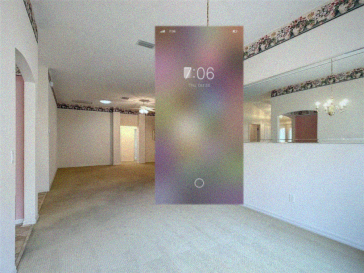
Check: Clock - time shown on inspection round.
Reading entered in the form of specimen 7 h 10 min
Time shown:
7 h 06 min
